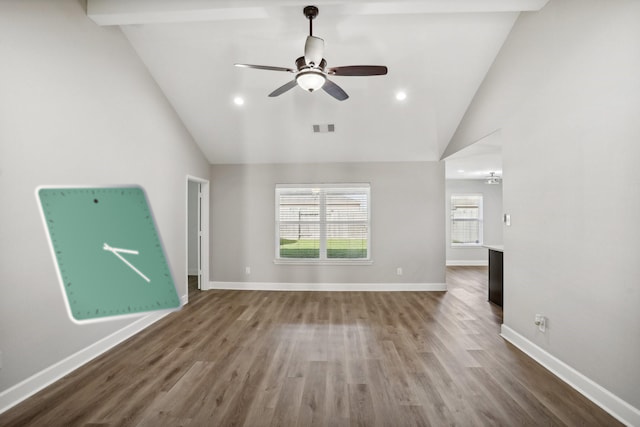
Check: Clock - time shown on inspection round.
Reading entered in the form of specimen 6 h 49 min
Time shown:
3 h 23 min
